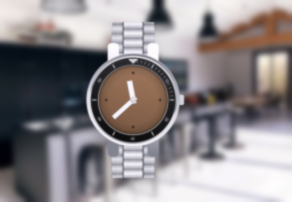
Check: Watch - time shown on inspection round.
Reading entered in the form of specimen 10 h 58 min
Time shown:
11 h 38 min
